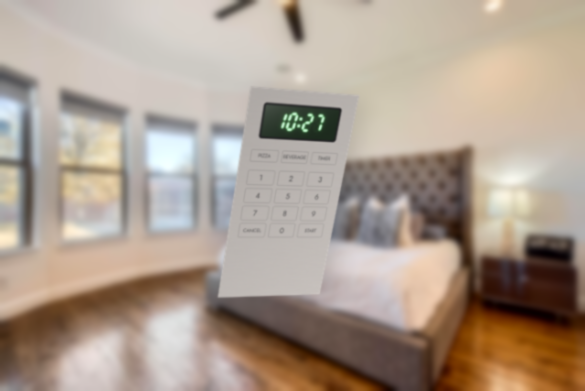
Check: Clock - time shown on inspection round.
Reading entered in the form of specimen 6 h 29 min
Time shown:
10 h 27 min
